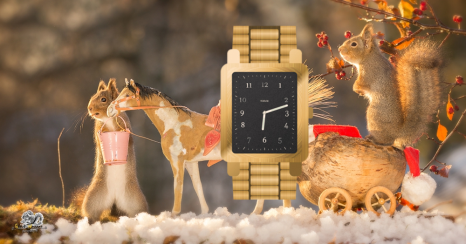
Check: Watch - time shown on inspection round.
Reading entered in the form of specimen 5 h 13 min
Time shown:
6 h 12 min
